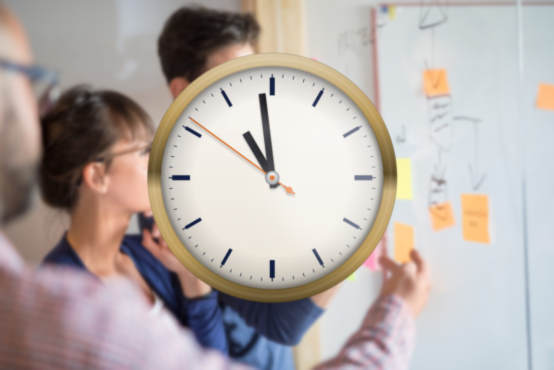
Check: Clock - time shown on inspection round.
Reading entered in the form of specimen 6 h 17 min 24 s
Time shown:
10 h 58 min 51 s
